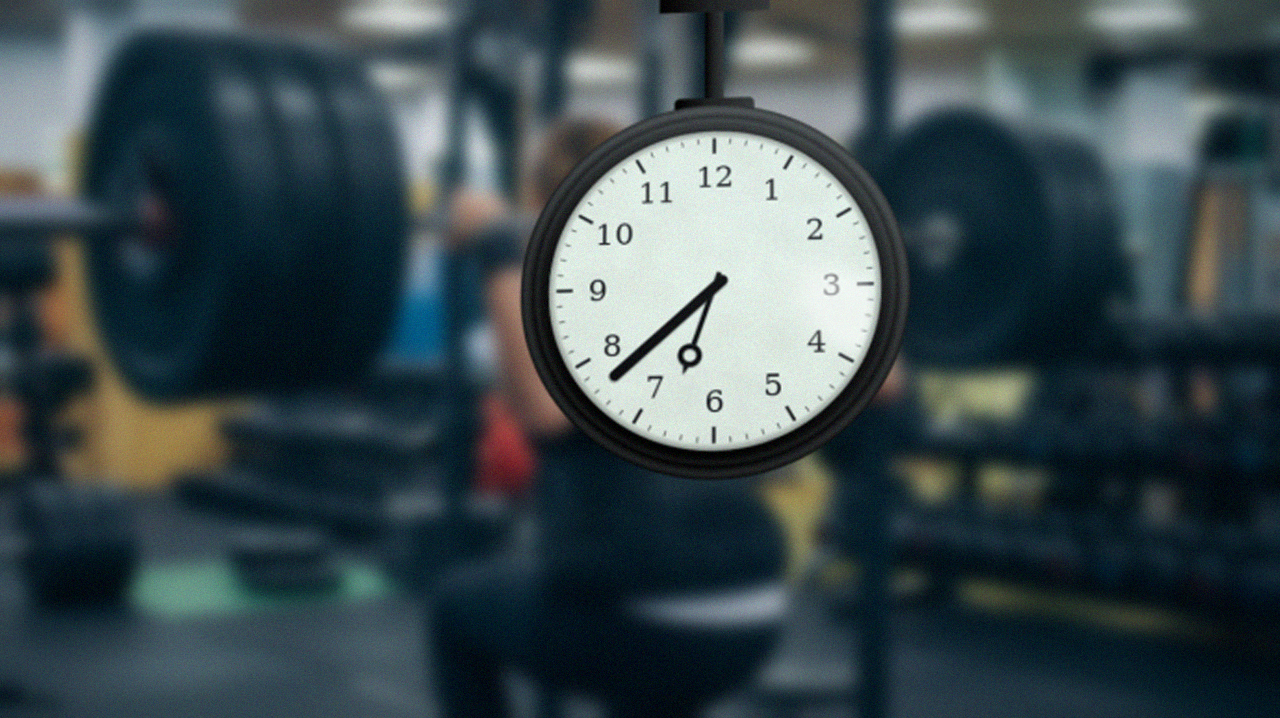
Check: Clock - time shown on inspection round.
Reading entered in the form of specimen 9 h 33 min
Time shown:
6 h 38 min
